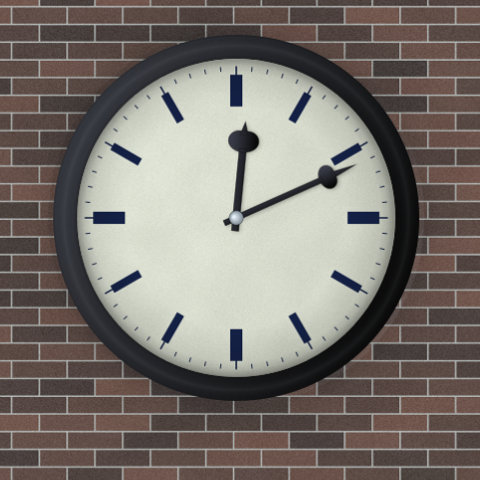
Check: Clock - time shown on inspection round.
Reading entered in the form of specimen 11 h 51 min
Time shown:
12 h 11 min
